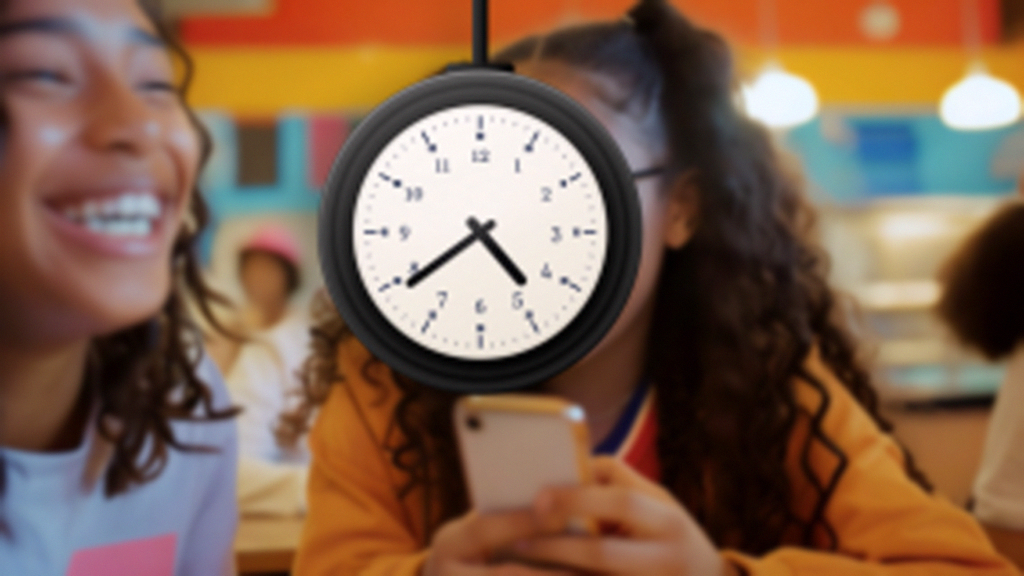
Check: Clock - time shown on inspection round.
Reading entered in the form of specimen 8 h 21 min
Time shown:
4 h 39 min
